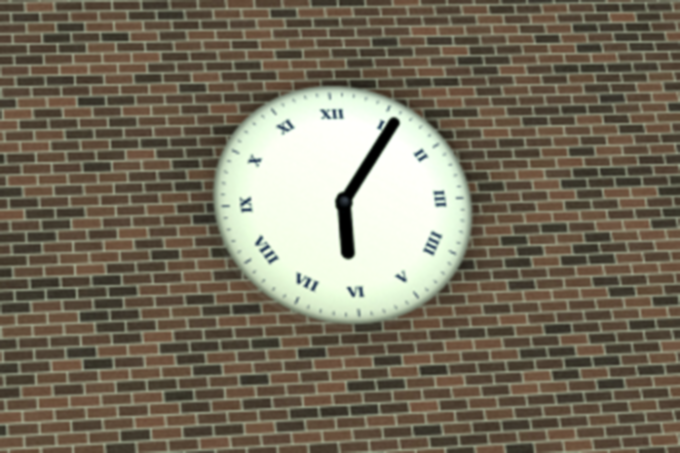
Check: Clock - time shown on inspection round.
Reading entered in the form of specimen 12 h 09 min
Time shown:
6 h 06 min
